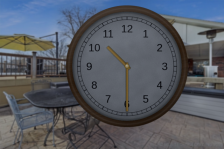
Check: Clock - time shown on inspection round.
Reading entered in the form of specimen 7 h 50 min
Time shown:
10 h 30 min
